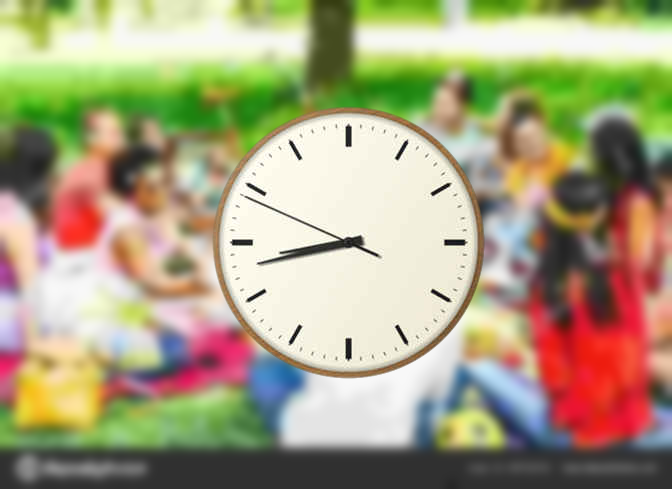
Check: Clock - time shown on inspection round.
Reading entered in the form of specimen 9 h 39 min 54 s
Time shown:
8 h 42 min 49 s
